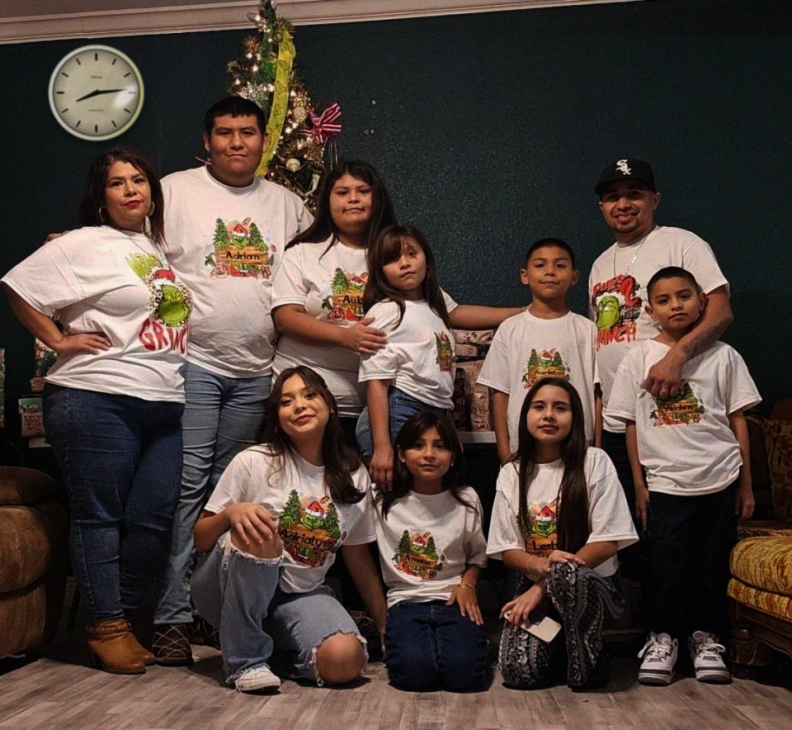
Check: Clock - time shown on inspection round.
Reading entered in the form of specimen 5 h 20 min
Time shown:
8 h 14 min
